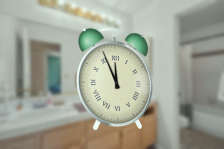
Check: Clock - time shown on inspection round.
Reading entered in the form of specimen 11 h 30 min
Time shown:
11 h 56 min
